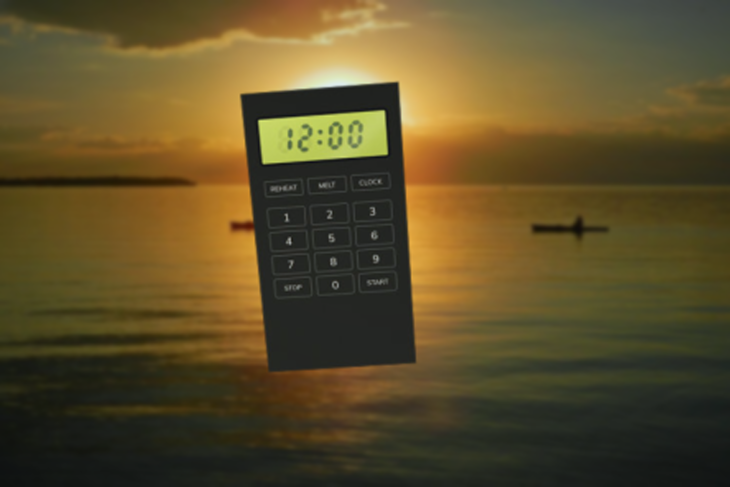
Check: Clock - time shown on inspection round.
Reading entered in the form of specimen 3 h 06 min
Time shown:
12 h 00 min
